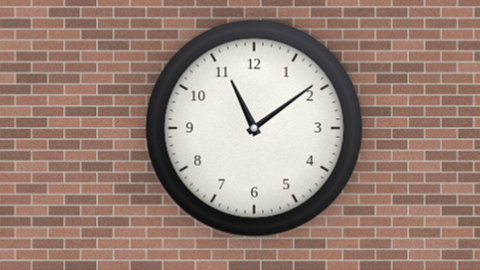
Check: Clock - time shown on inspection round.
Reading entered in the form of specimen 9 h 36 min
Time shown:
11 h 09 min
